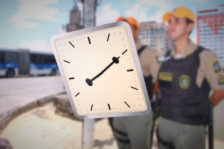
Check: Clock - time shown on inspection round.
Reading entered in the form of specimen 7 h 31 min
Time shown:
8 h 10 min
